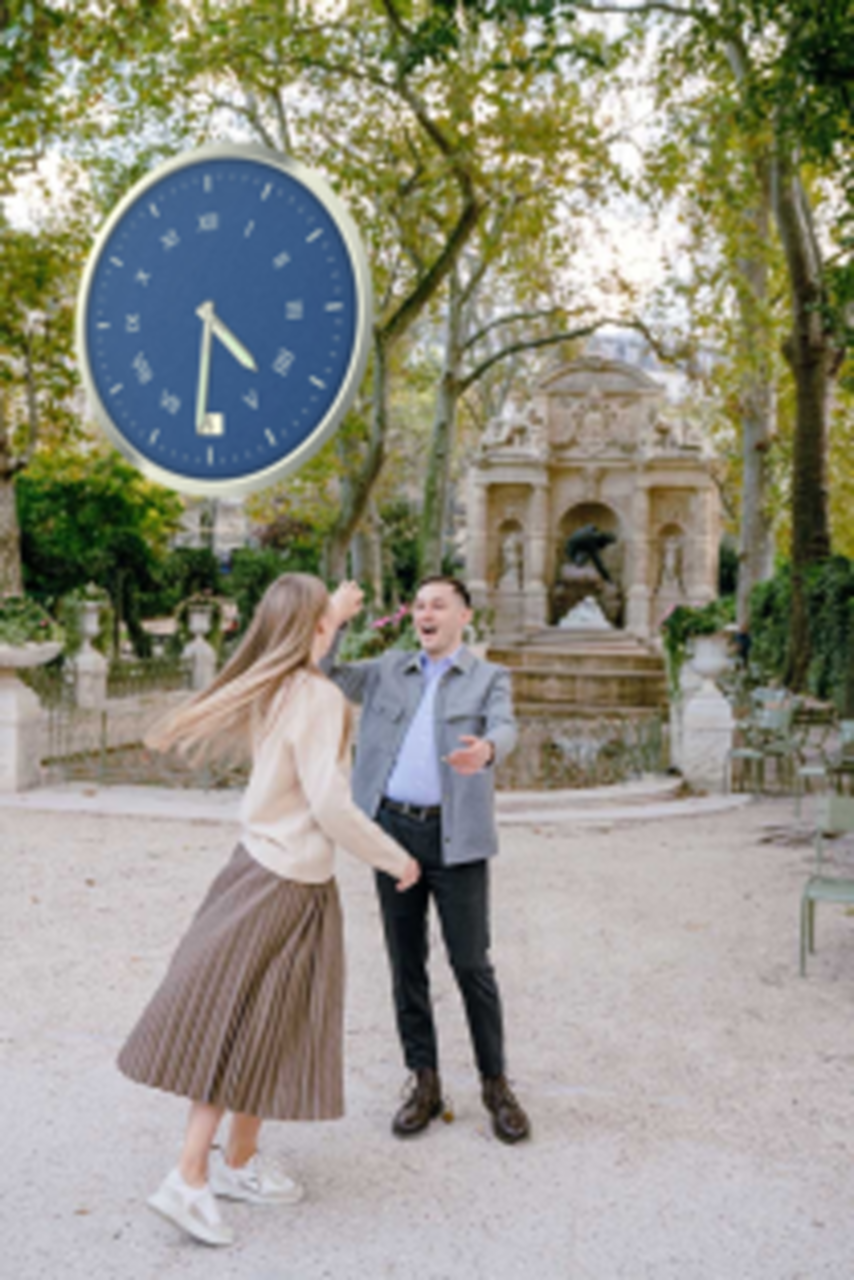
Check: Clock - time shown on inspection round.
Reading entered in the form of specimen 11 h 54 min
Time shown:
4 h 31 min
